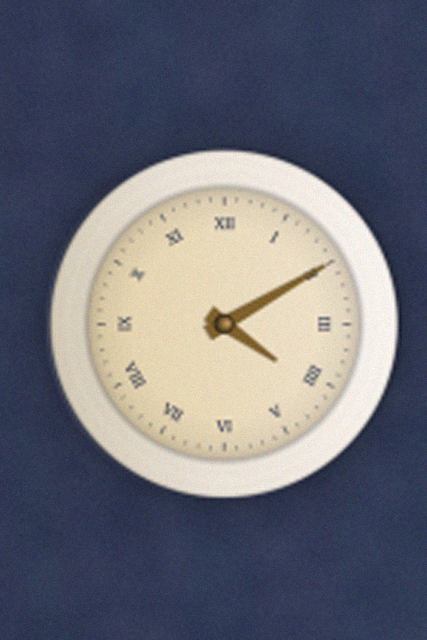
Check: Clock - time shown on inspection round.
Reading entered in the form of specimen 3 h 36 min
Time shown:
4 h 10 min
